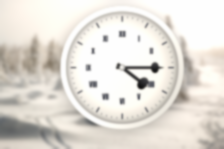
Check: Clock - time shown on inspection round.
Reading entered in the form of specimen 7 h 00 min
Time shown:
4 h 15 min
